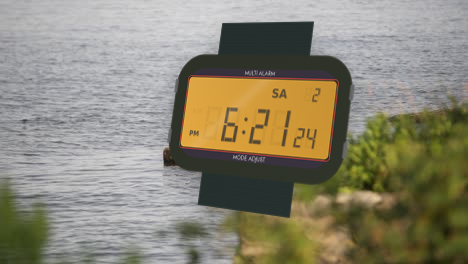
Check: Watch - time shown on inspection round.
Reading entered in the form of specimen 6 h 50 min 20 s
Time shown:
6 h 21 min 24 s
